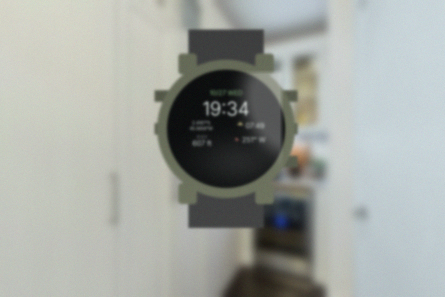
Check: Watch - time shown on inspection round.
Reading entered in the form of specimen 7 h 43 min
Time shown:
19 h 34 min
